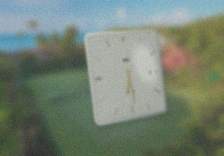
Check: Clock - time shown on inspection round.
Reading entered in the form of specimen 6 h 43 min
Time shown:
6 h 29 min
